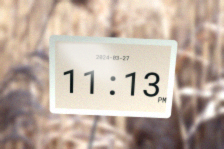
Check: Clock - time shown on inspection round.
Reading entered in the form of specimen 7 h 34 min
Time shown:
11 h 13 min
